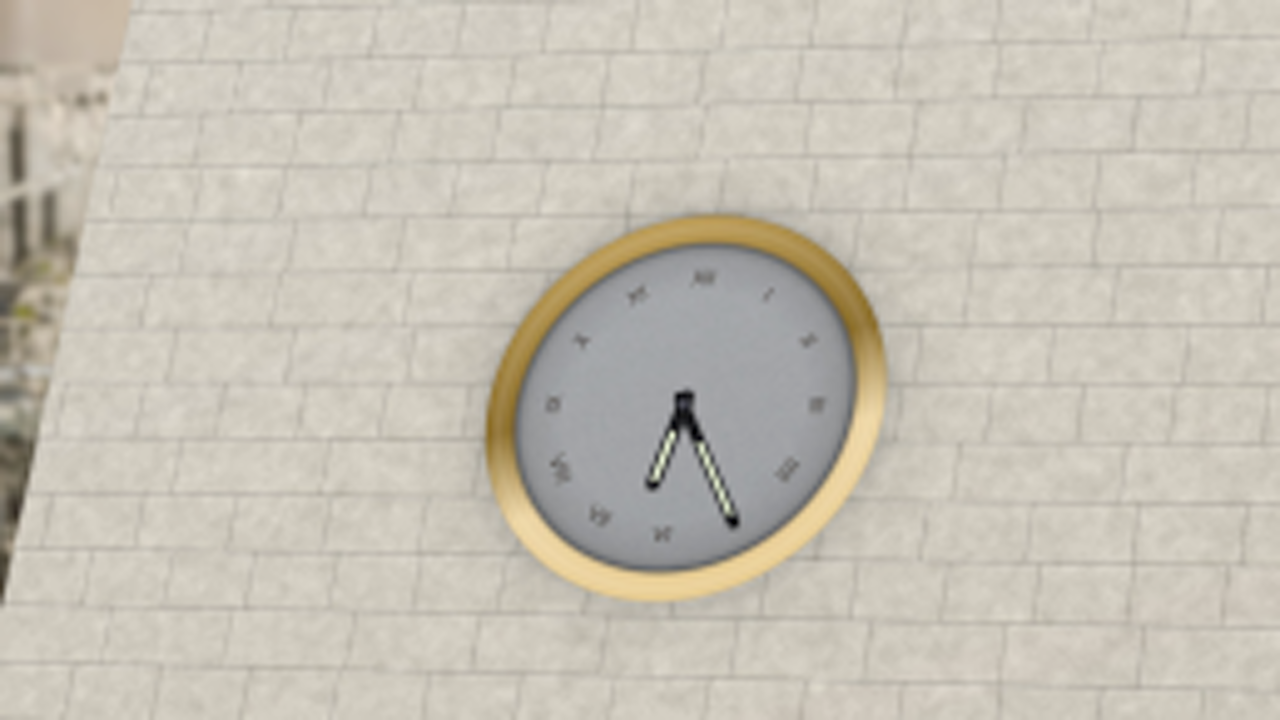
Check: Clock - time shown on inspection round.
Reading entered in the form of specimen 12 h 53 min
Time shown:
6 h 25 min
